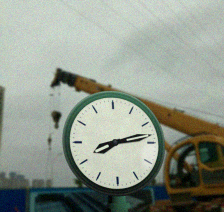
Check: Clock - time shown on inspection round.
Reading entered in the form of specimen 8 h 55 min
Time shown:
8 h 13 min
